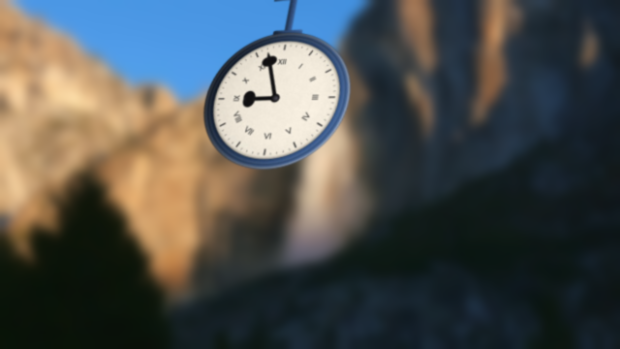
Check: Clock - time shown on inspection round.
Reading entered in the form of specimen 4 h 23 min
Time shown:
8 h 57 min
